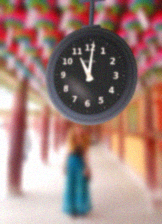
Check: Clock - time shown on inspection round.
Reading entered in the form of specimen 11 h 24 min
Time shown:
11 h 01 min
